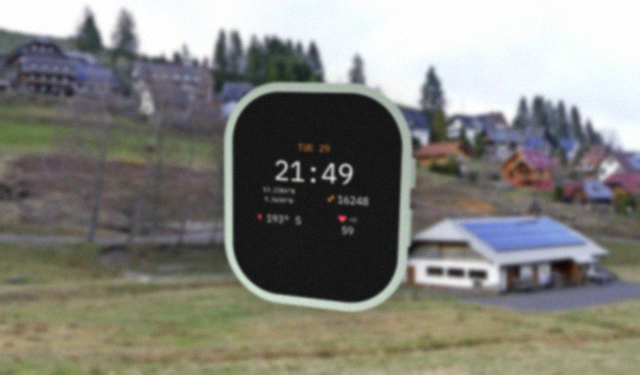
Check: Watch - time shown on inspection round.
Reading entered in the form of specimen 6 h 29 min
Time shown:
21 h 49 min
